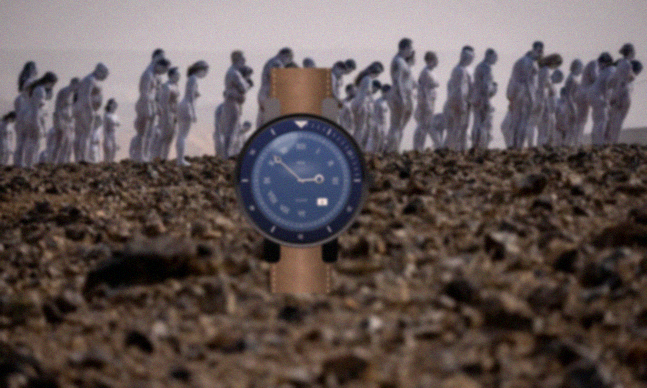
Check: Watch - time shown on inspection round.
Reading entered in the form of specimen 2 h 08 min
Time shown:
2 h 52 min
